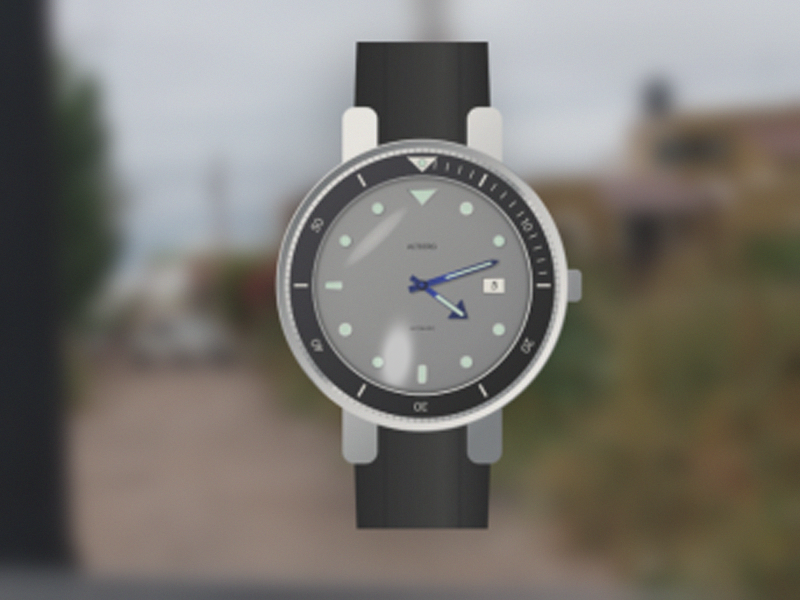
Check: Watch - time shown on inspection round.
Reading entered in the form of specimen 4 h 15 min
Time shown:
4 h 12 min
